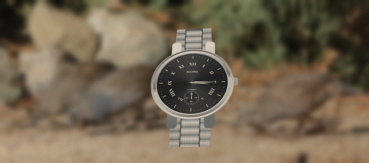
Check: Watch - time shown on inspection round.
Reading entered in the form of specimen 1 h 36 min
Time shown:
3 h 15 min
